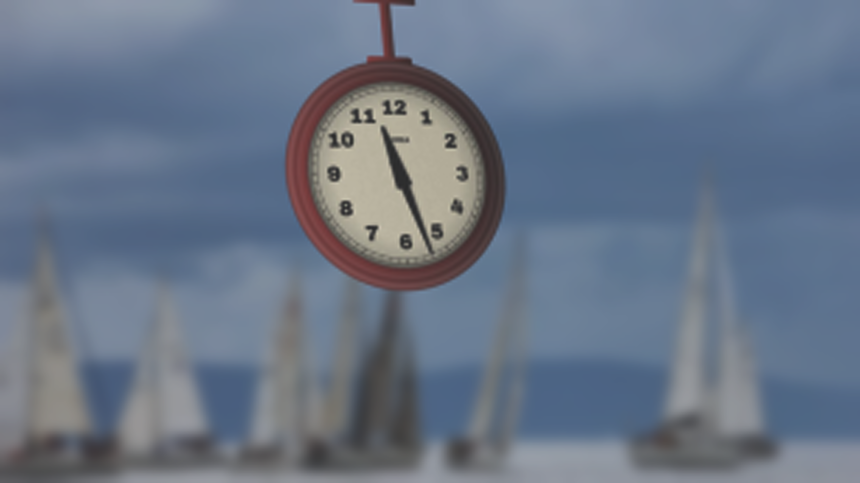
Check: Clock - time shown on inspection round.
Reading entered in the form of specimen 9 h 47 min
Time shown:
11 h 27 min
